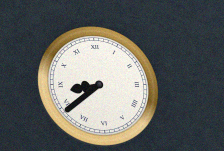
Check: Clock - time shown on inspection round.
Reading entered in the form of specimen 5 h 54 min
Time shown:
8 h 39 min
